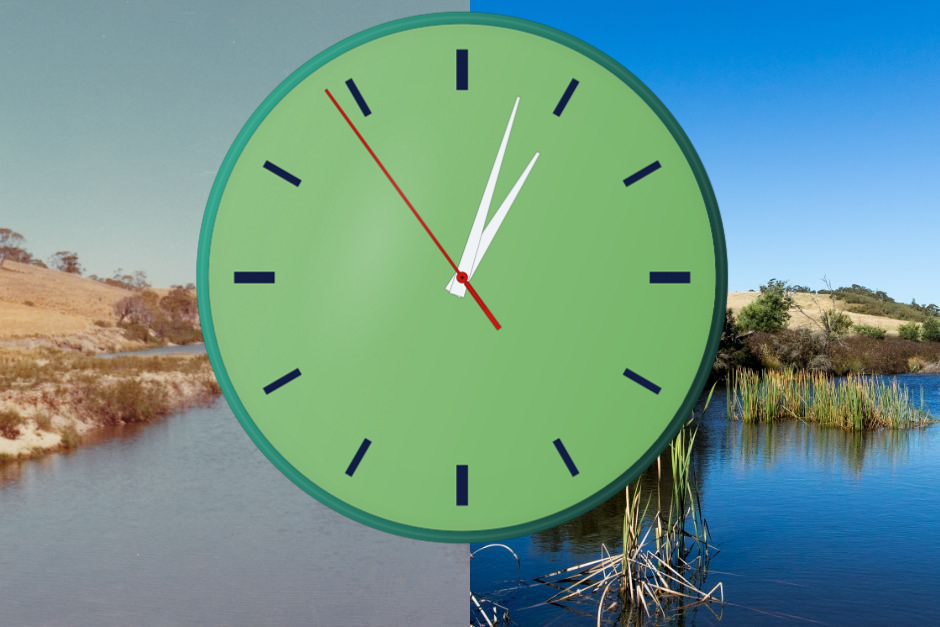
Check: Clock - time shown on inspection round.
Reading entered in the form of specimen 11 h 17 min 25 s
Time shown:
1 h 02 min 54 s
